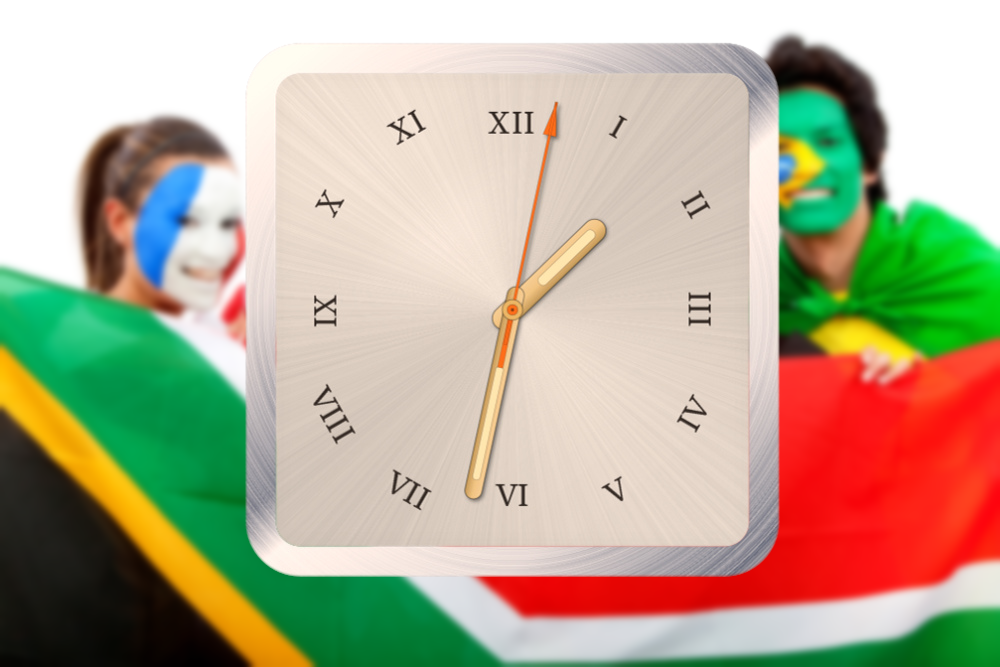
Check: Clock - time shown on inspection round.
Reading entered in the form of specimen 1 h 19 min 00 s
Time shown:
1 h 32 min 02 s
